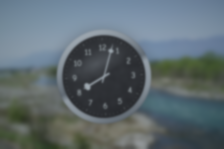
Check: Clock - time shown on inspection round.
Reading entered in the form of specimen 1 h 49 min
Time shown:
8 h 03 min
